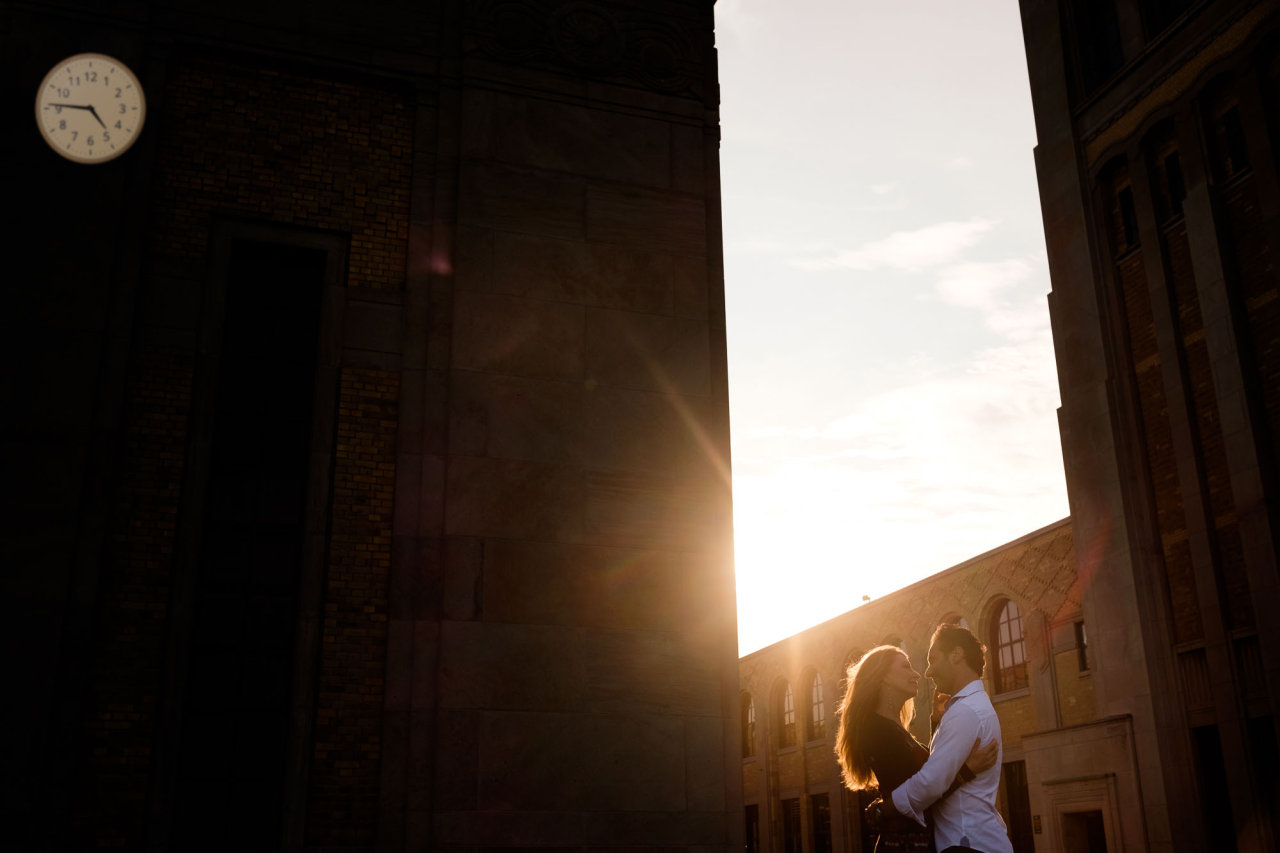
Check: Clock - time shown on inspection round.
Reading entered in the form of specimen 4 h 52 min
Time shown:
4 h 46 min
